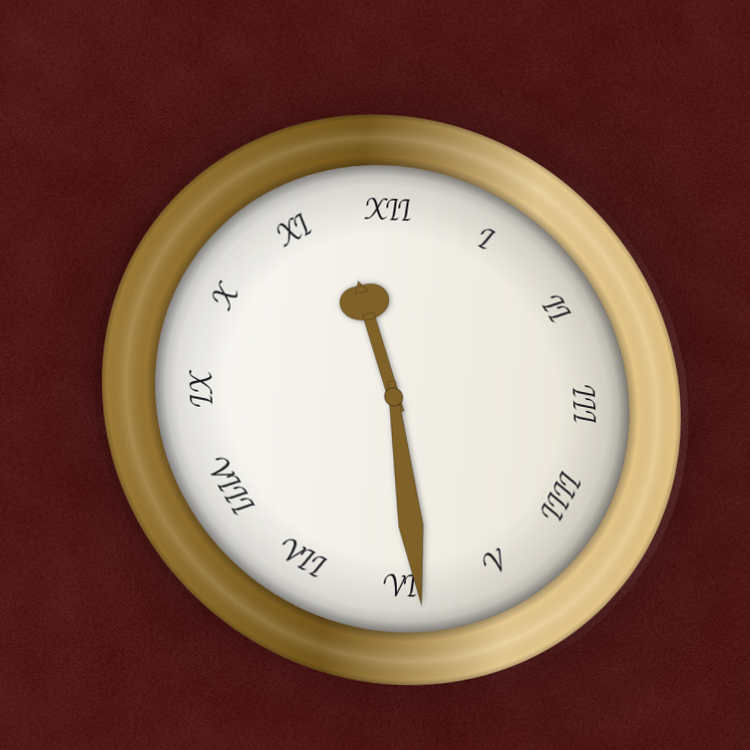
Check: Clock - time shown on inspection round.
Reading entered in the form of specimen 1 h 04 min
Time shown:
11 h 29 min
